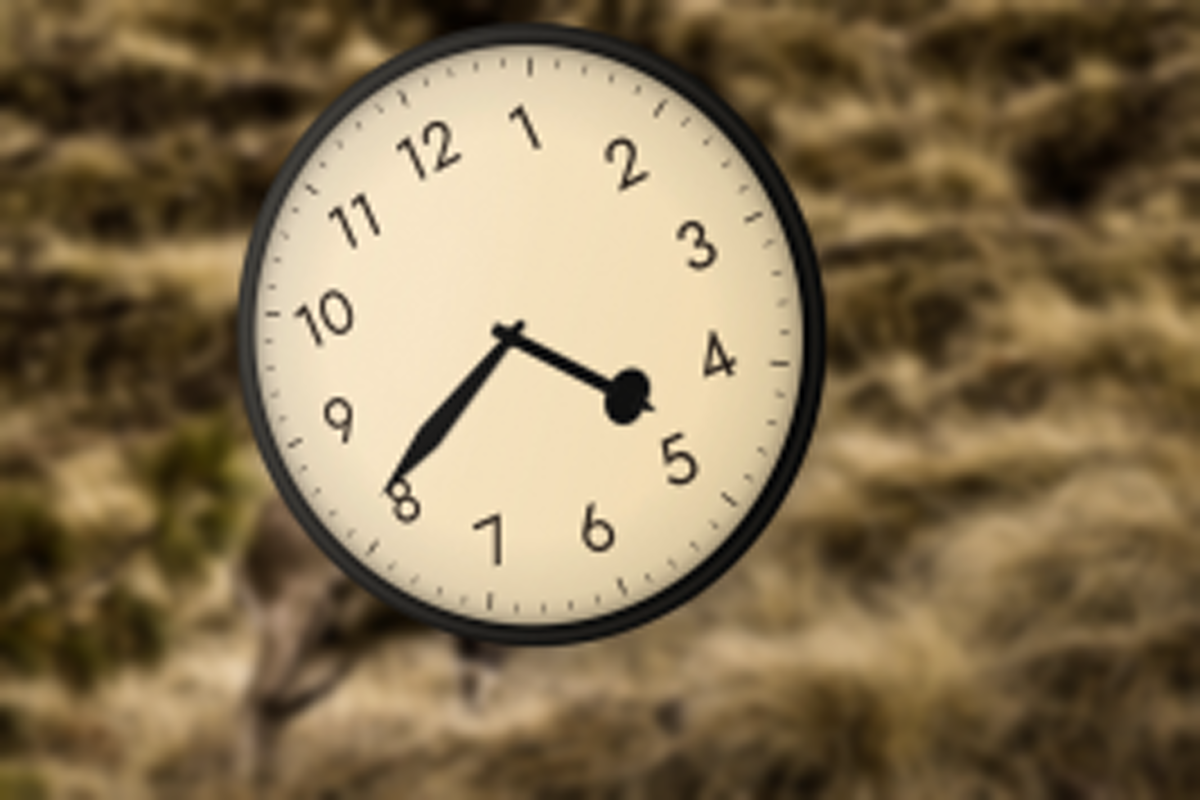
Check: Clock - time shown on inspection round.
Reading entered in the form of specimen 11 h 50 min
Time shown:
4 h 41 min
